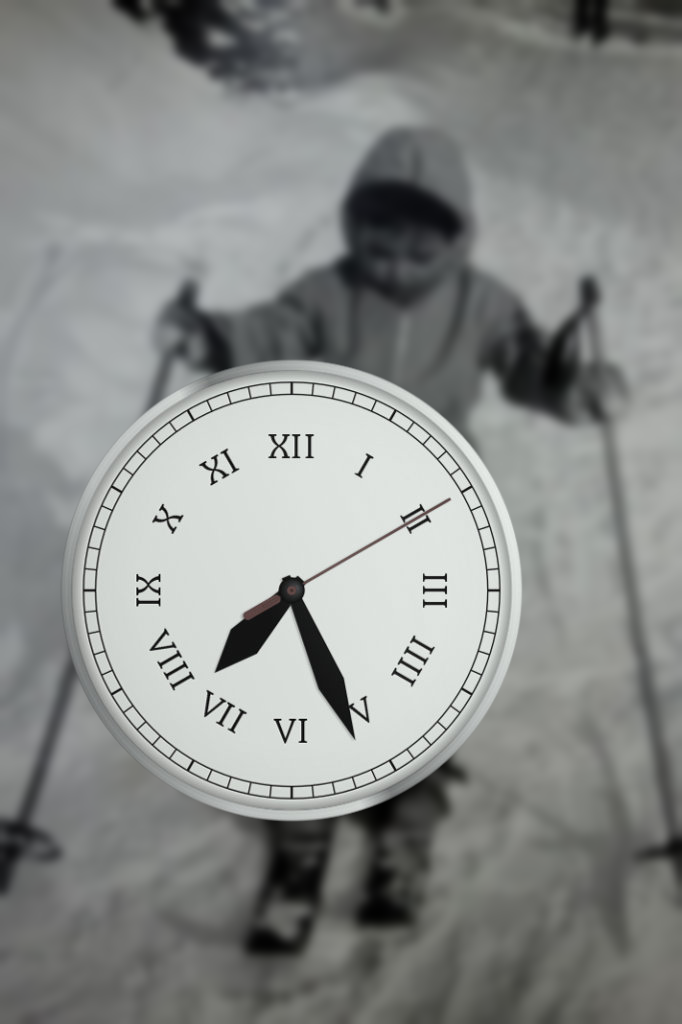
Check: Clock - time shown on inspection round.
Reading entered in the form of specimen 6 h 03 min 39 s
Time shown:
7 h 26 min 10 s
